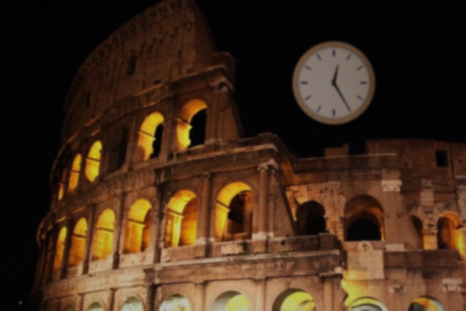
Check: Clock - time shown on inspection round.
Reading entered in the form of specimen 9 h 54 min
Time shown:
12 h 25 min
